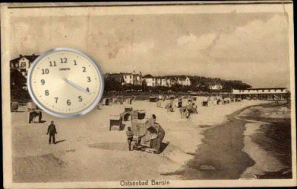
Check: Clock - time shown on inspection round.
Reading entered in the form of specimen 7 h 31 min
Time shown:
4 h 21 min
